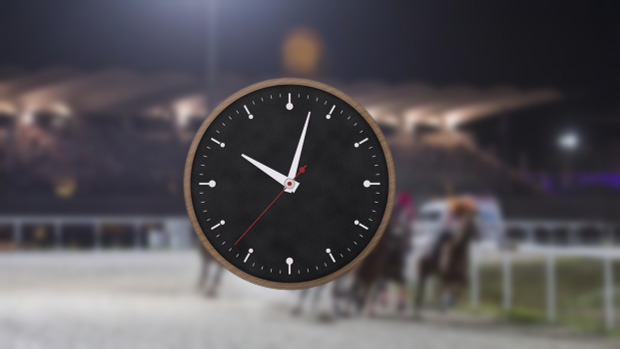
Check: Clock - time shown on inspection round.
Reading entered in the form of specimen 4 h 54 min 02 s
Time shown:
10 h 02 min 37 s
